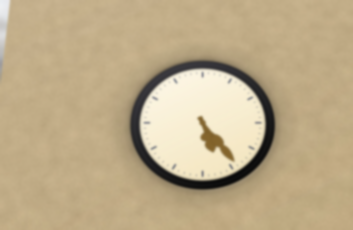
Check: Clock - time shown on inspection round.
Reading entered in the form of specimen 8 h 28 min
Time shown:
5 h 24 min
